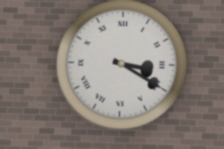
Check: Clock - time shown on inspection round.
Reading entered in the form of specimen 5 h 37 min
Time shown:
3 h 20 min
